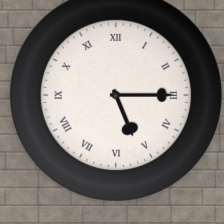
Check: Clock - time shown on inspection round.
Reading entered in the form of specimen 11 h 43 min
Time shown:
5 h 15 min
